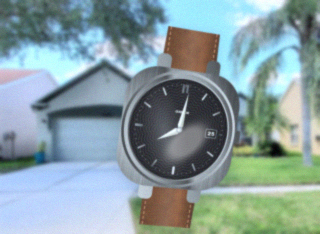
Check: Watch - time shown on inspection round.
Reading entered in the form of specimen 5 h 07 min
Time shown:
8 h 01 min
